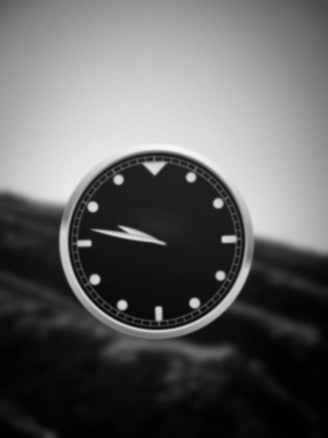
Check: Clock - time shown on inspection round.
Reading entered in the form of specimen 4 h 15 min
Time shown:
9 h 47 min
